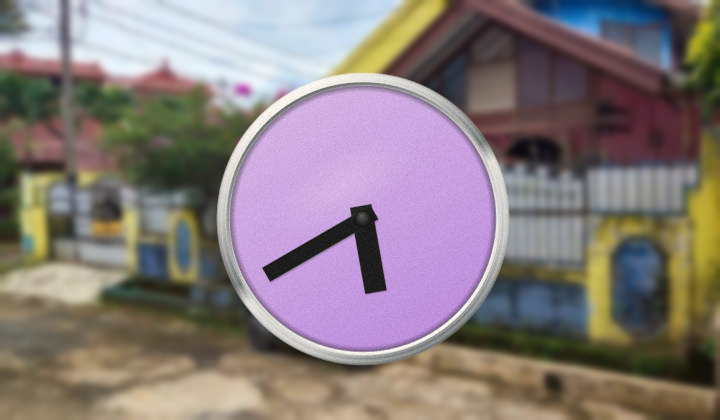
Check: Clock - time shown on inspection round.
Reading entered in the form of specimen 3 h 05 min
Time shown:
5 h 40 min
